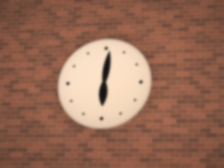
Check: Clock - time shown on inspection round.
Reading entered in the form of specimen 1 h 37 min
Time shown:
6 h 01 min
